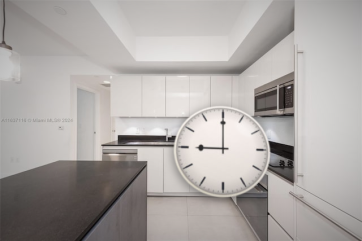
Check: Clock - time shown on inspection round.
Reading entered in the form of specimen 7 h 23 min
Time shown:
9 h 00 min
